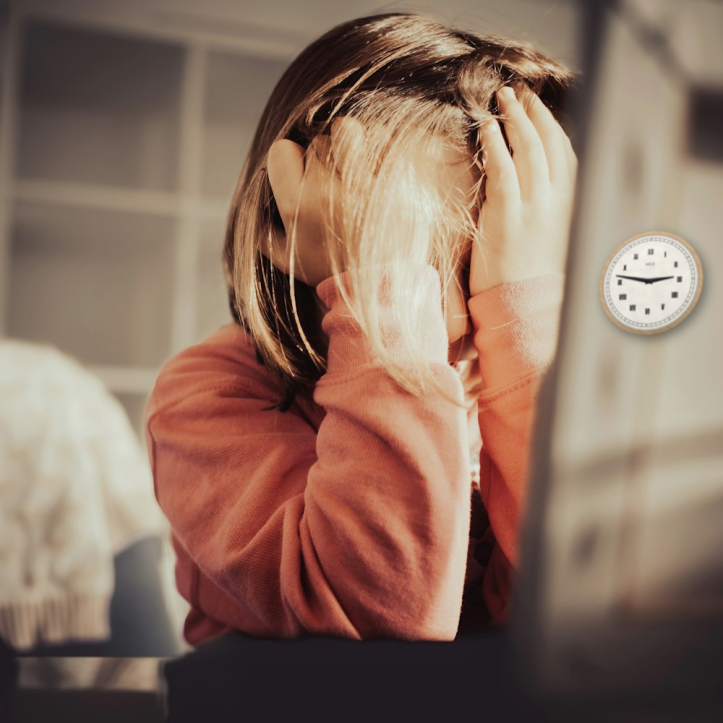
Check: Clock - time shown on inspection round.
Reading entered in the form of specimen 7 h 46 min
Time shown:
2 h 47 min
